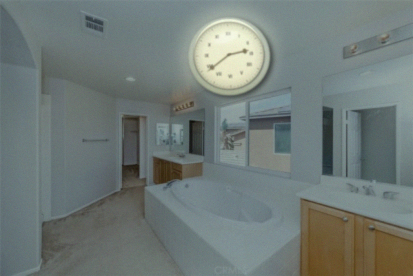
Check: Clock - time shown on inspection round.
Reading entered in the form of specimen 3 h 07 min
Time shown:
2 h 39 min
